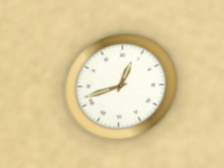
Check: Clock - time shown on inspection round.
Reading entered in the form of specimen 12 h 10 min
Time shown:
12 h 42 min
